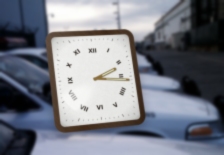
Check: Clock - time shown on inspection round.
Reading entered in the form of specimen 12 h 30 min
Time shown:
2 h 16 min
